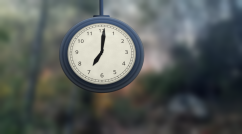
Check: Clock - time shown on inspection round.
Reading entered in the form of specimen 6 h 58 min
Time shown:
7 h 01 min
